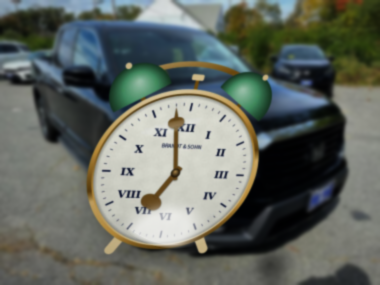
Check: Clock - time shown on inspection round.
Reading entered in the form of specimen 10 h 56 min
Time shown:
6 h 58 min
